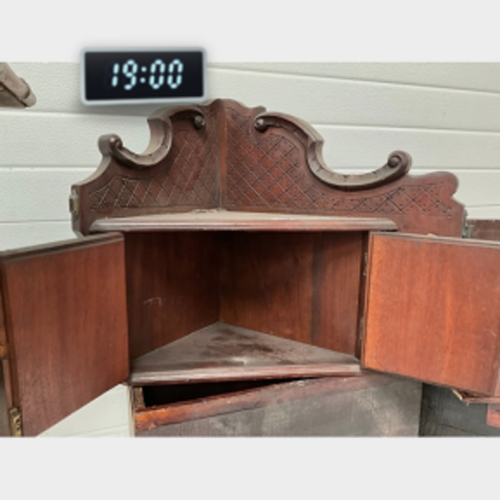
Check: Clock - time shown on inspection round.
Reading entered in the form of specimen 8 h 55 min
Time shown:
19 h 00 min
